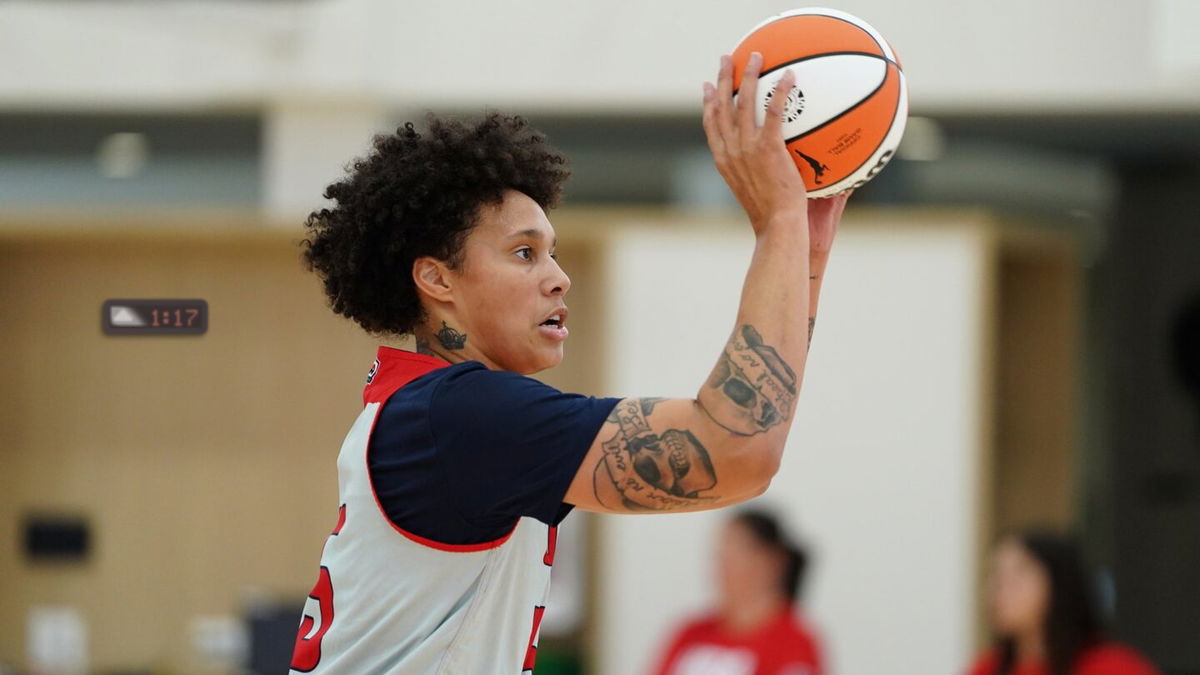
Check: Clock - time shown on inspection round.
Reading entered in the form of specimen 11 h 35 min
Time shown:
1 h 17 min
